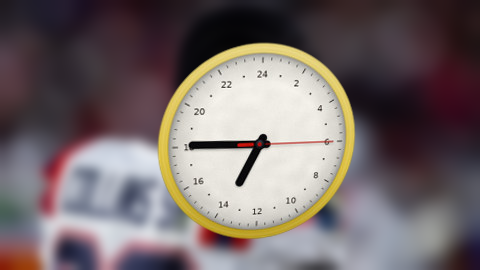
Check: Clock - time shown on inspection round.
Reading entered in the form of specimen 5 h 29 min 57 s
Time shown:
13 h 45 min 15 s
